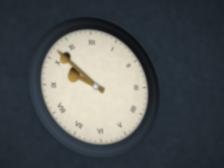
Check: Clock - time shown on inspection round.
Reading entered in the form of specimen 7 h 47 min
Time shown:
9 h 52 min
